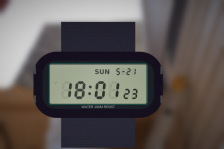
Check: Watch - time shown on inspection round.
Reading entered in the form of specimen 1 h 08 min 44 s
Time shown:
18 h 01 min 23 s
